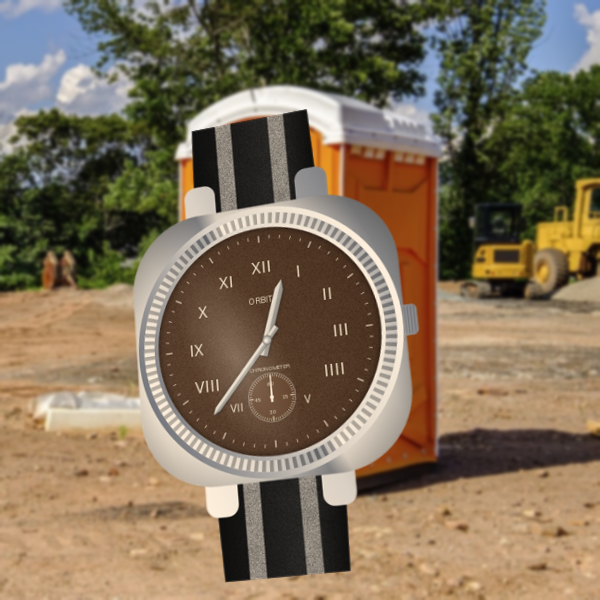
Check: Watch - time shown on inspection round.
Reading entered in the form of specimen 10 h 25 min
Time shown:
12 h 37 min
